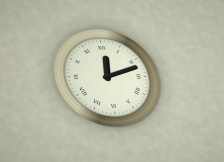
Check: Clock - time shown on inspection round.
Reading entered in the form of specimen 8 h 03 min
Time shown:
12 h 12 min
